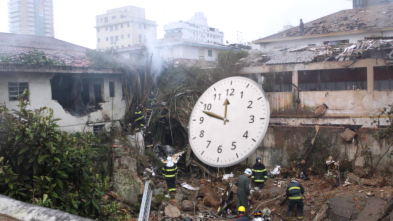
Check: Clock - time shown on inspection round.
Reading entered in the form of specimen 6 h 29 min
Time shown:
11 h 48 min
